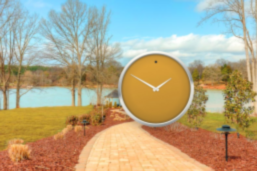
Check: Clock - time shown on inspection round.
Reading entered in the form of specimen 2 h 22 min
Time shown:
1 h 50 min
